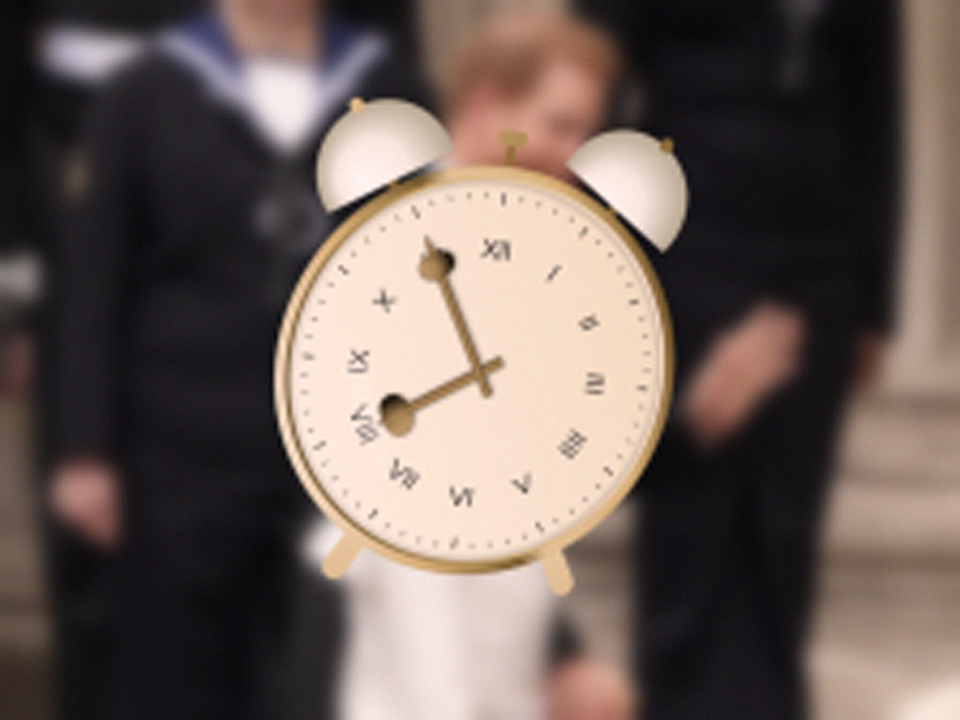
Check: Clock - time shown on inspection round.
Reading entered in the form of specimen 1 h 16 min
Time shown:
7 h 55 min
